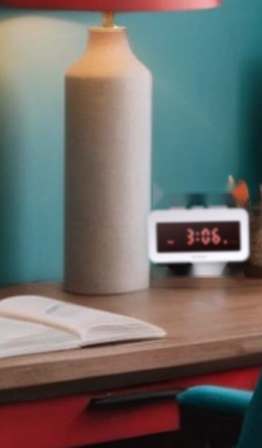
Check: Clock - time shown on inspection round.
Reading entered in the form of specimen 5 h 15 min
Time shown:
3 h 06 min
